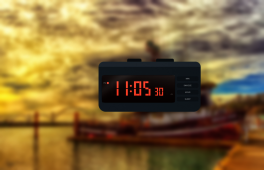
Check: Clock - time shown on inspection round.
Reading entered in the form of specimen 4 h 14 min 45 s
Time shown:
11 h 05 min 30 s
